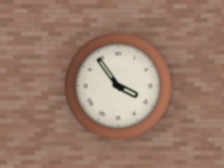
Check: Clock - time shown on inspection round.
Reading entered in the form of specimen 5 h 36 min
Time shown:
3 h 54 min
